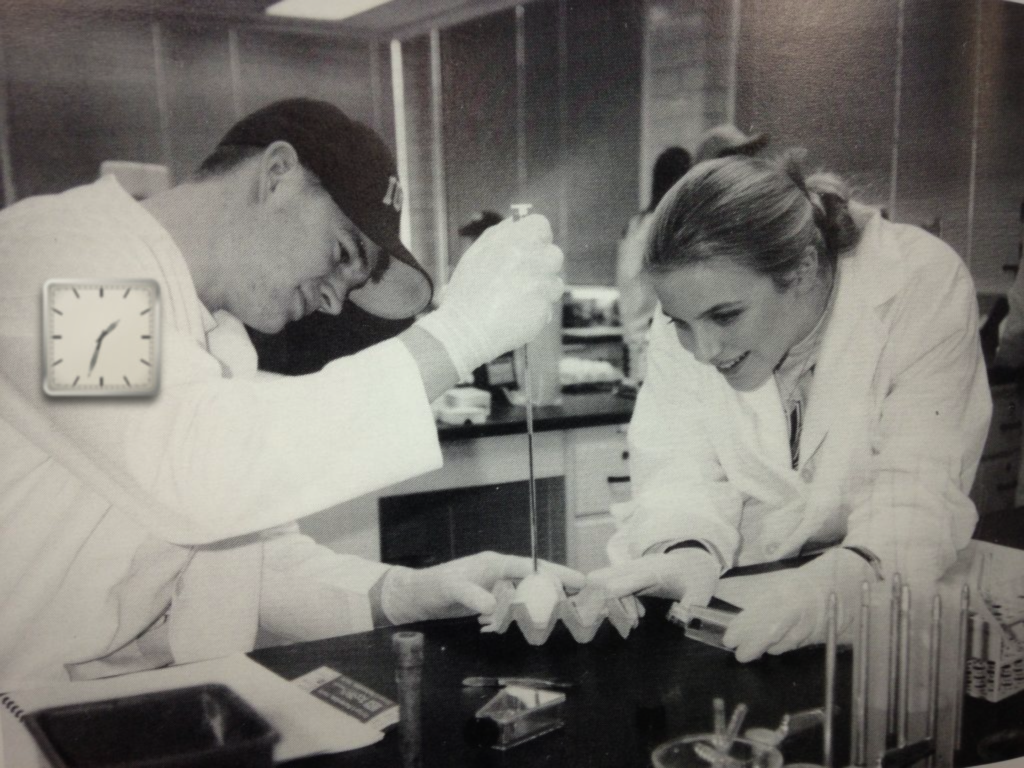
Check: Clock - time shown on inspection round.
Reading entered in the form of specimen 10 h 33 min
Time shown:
1 h 33 min
